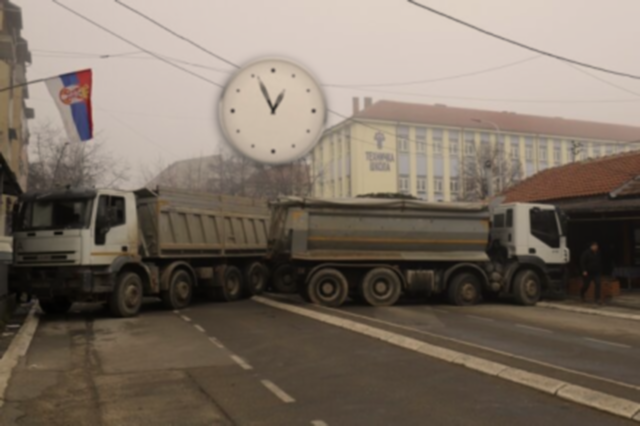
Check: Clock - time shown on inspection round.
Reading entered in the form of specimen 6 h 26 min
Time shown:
12 h 56 min
